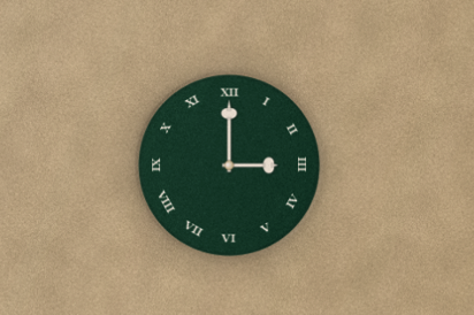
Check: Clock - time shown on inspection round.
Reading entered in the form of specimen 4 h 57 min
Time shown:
3 h 00 min
